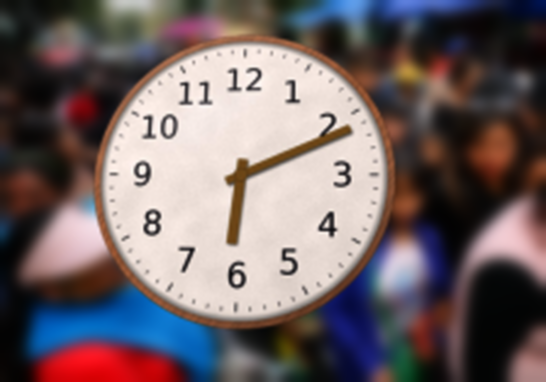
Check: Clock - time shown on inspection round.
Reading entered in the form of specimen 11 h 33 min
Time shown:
6 h 11 min
